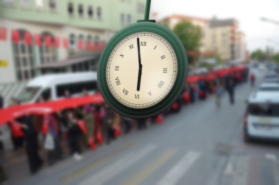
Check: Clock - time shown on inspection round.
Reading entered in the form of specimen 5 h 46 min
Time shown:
5 h 58 min
